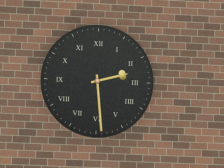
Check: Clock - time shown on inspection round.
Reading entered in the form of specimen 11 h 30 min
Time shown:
2 h 29 min
